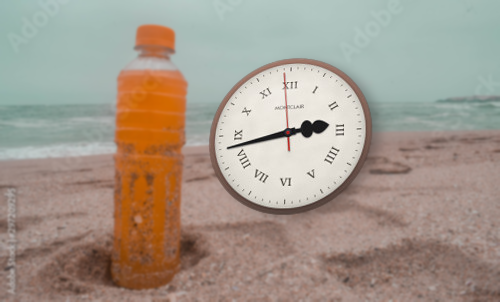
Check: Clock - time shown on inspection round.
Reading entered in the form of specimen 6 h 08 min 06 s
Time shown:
2 h 42 min 59 s
